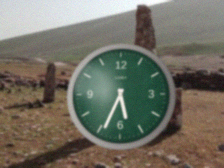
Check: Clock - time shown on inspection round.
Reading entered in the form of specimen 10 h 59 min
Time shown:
5 h 34 min
